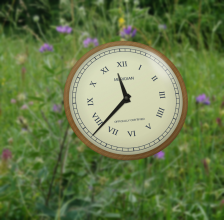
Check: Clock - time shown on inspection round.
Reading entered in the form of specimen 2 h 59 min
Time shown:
11 h 38 min
